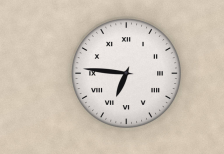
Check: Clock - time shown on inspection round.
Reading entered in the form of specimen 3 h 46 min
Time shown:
6 h 46 min
